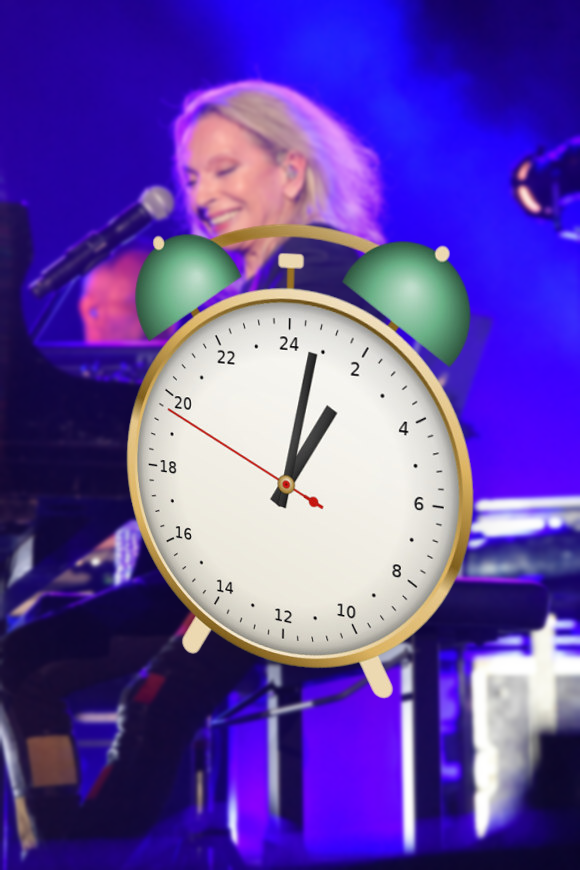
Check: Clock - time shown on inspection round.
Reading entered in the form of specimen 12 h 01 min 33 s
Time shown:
2 h 01 min 49 s
